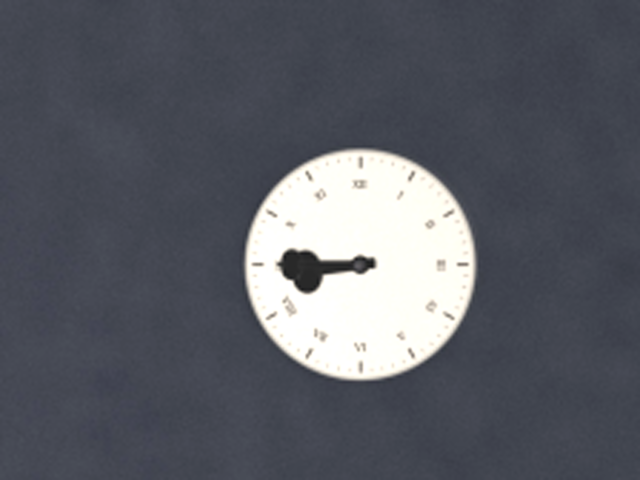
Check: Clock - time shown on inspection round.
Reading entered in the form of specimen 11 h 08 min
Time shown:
8 h 45 min
